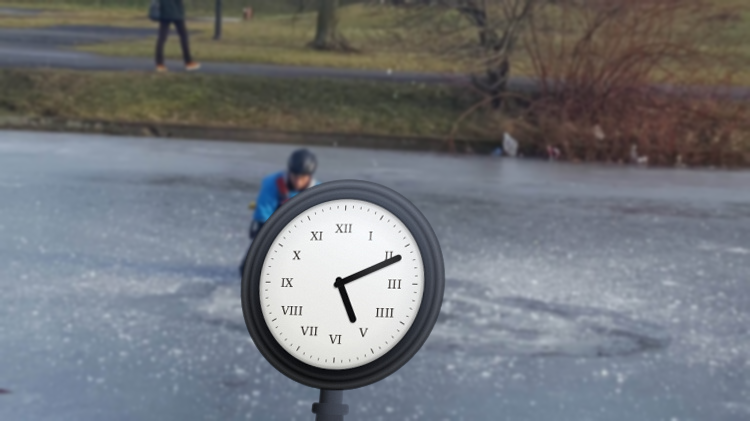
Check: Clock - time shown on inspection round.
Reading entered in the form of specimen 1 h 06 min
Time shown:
5 h 11 min
